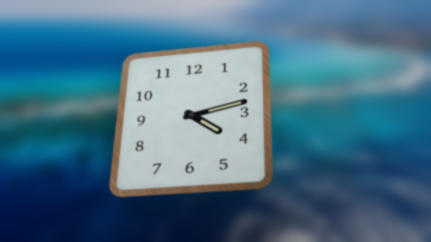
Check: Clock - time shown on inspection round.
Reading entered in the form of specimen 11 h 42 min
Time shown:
4 h 13 min
